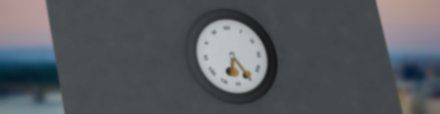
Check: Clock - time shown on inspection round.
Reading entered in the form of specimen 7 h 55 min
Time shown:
6 h 25 min
